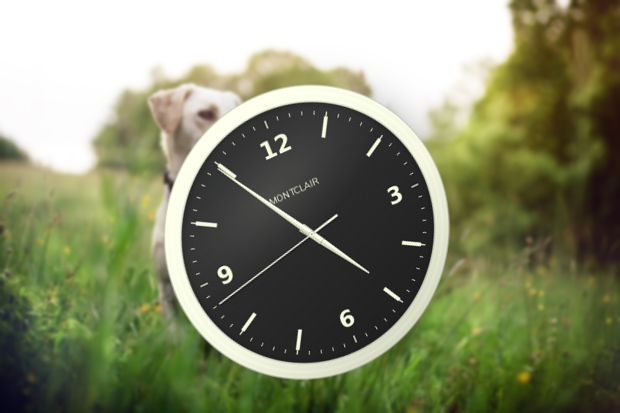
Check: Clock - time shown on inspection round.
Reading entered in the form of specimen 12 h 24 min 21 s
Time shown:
4 h 54 min 43 s
